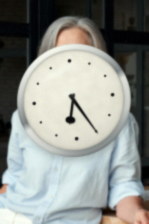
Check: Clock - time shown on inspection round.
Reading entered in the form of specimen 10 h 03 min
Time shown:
6 h 25 min
